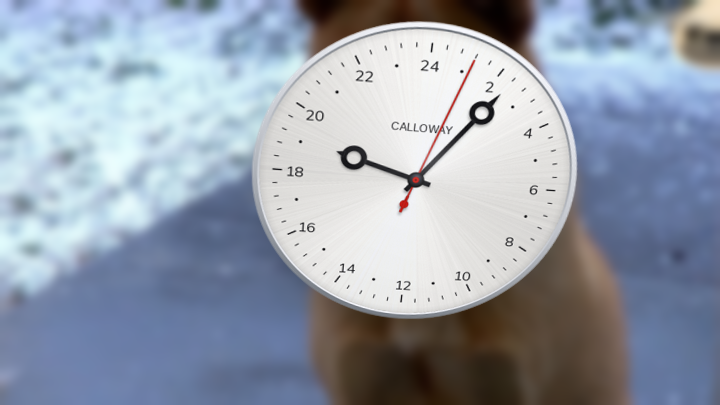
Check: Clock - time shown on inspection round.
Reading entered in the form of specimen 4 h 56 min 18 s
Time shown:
19 h 06 min 03 s
